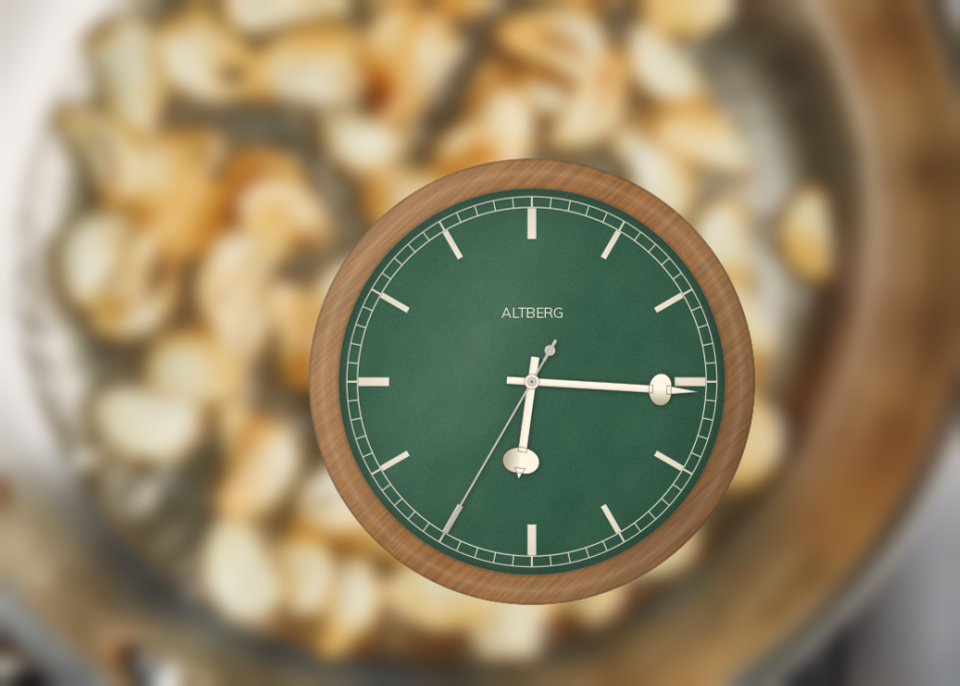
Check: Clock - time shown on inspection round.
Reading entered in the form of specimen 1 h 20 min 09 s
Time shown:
6 h 15 min 35 s
